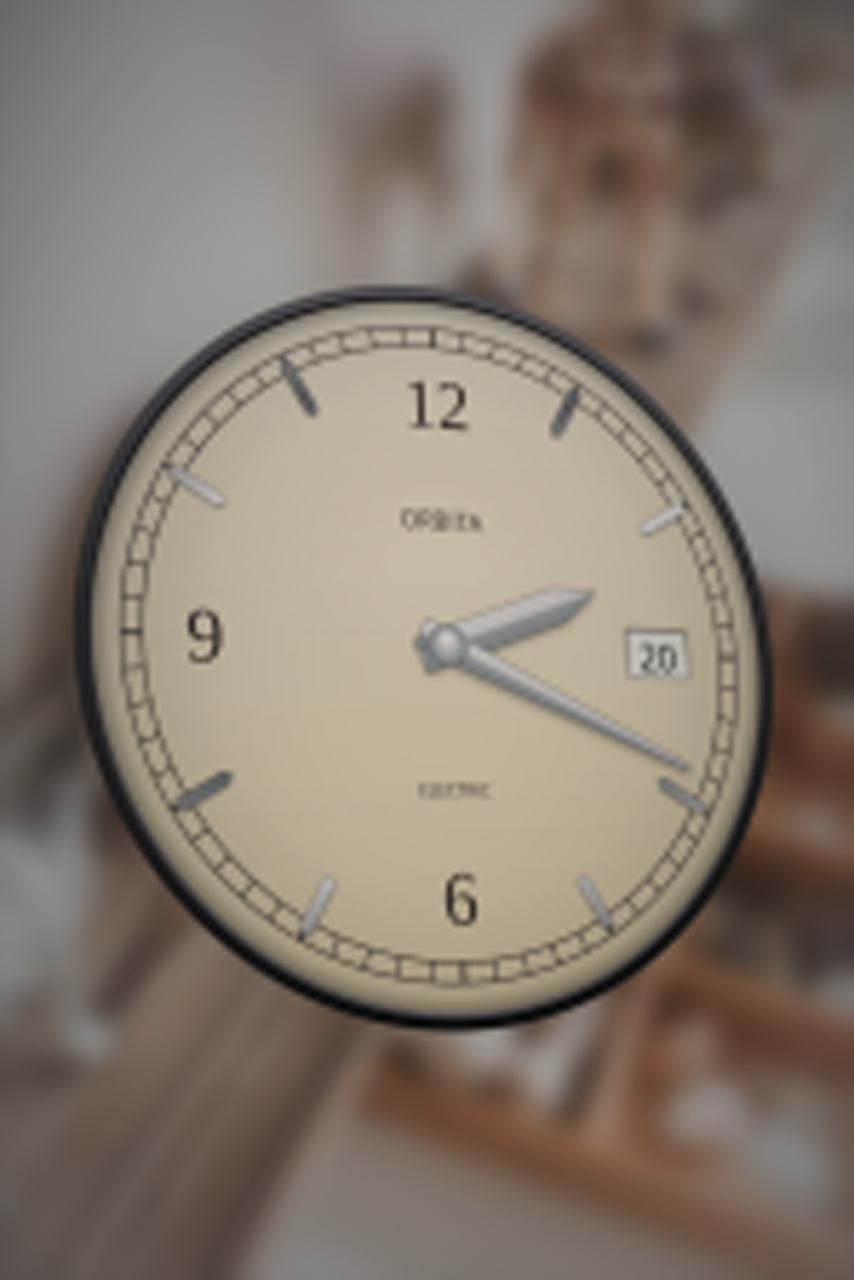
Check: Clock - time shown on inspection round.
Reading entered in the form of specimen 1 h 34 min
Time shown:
2 h 19 min
